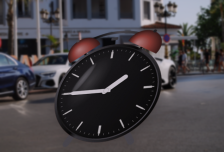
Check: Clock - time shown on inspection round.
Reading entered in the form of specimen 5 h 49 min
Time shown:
1 h 45 min
